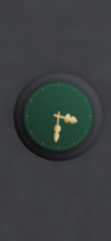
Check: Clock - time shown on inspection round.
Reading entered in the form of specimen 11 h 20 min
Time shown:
3 h 31 min
